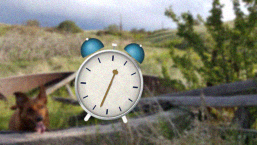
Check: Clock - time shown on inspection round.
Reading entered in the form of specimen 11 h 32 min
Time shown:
12 h 33 min
